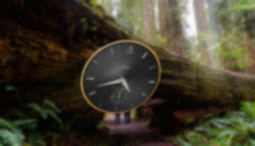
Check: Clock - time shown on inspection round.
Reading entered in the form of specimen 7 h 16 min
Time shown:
4 h 42 min
